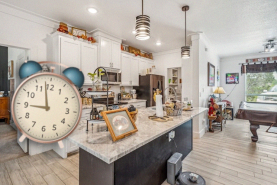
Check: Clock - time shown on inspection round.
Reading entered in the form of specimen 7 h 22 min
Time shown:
8 h 58 min
